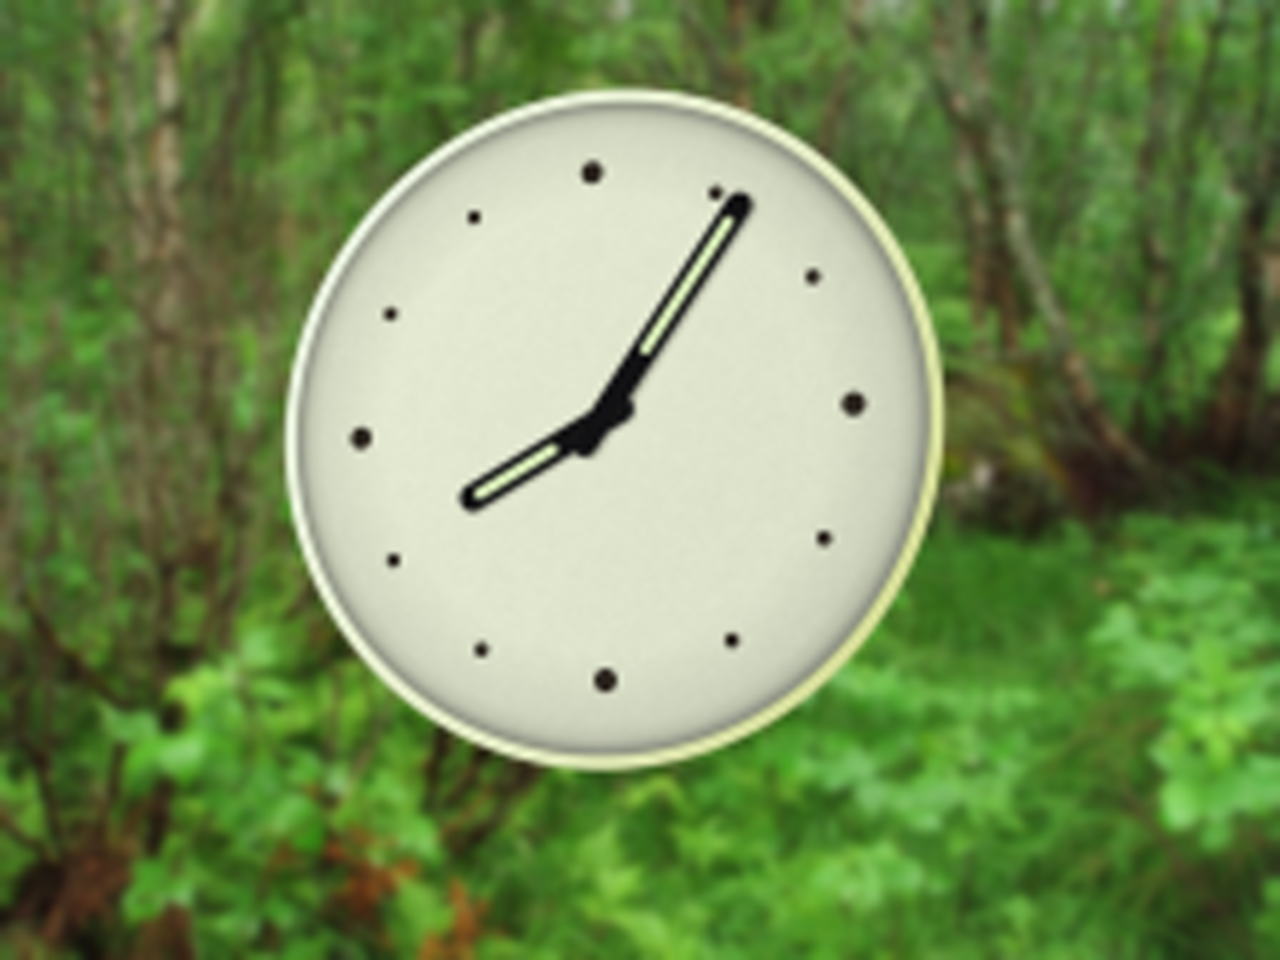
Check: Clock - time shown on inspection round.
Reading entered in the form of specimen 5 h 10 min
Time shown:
8 h 06 min
